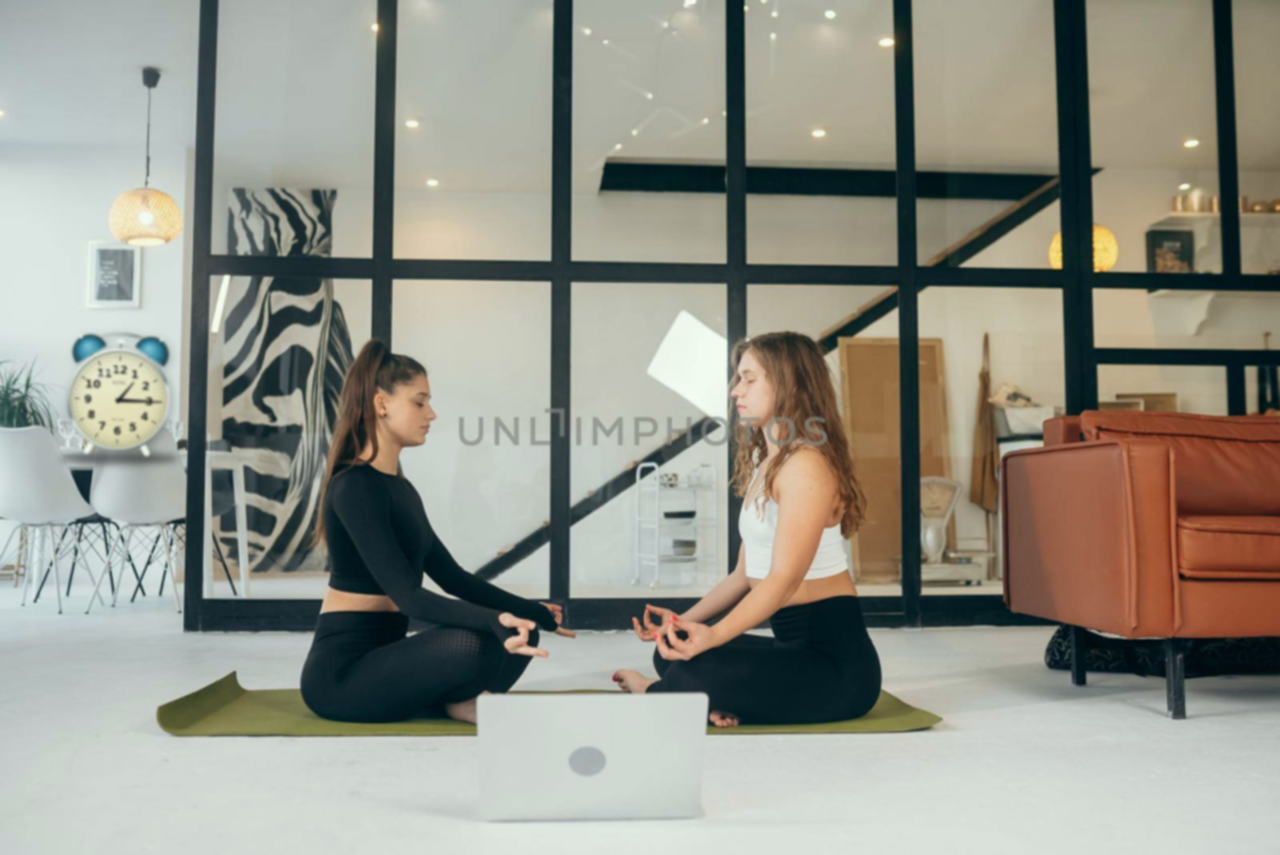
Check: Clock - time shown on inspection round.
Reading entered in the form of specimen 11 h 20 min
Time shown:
1 h 15 min
